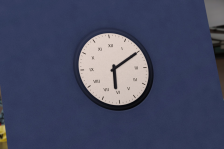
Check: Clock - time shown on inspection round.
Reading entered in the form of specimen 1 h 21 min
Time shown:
6 h 10 min
